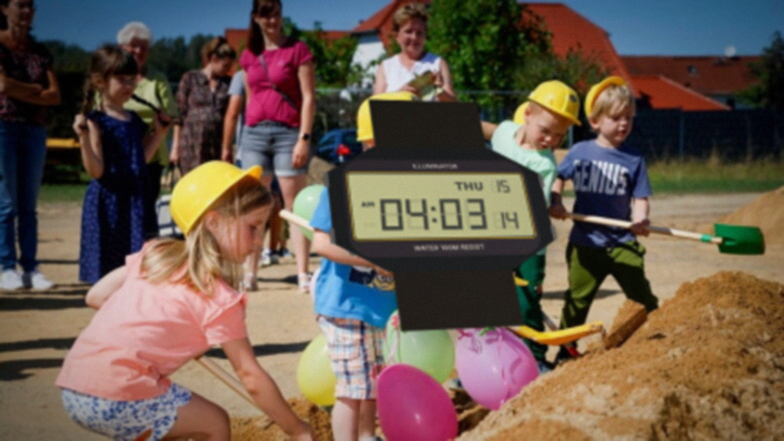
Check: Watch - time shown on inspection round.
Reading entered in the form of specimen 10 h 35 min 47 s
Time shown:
4 h 03 min 14 s
